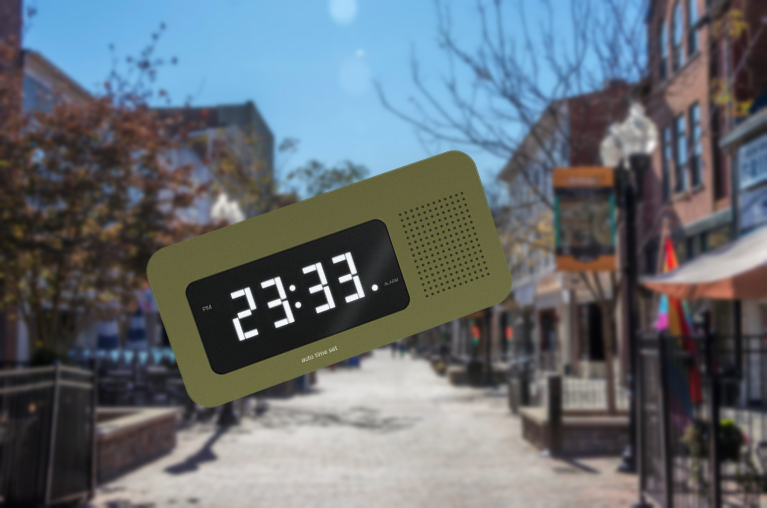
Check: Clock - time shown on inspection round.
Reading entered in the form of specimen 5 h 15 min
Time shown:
23 h 33 min
